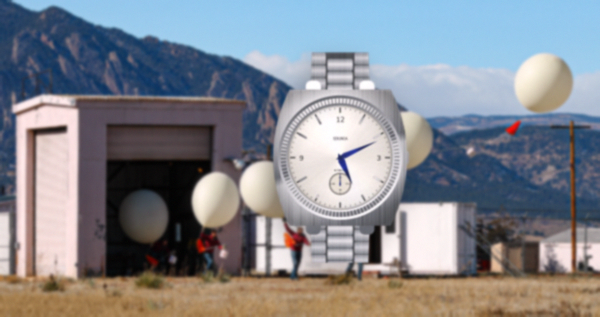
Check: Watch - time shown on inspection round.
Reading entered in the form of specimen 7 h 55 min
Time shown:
5 h 11 min
